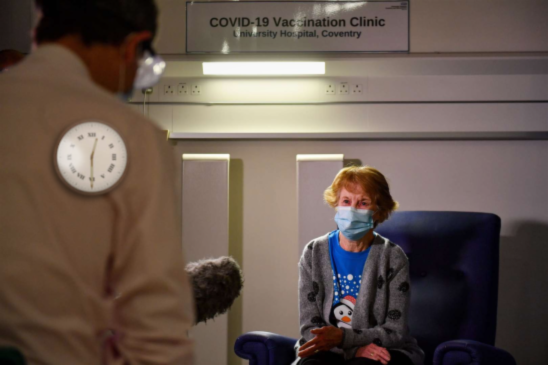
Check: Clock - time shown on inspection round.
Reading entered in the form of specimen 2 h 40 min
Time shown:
12 h 30 min
